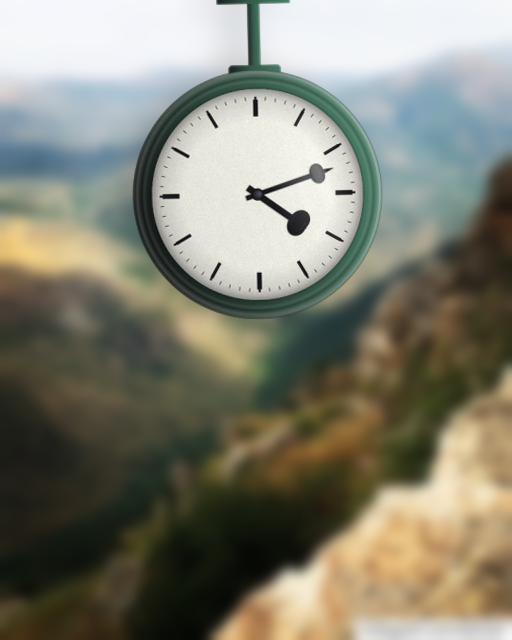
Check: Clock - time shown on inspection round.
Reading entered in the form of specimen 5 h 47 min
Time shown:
4 h 12 min
